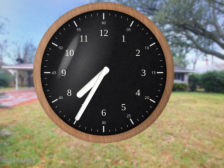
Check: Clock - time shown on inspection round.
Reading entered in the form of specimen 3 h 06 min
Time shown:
7 h 35 min
